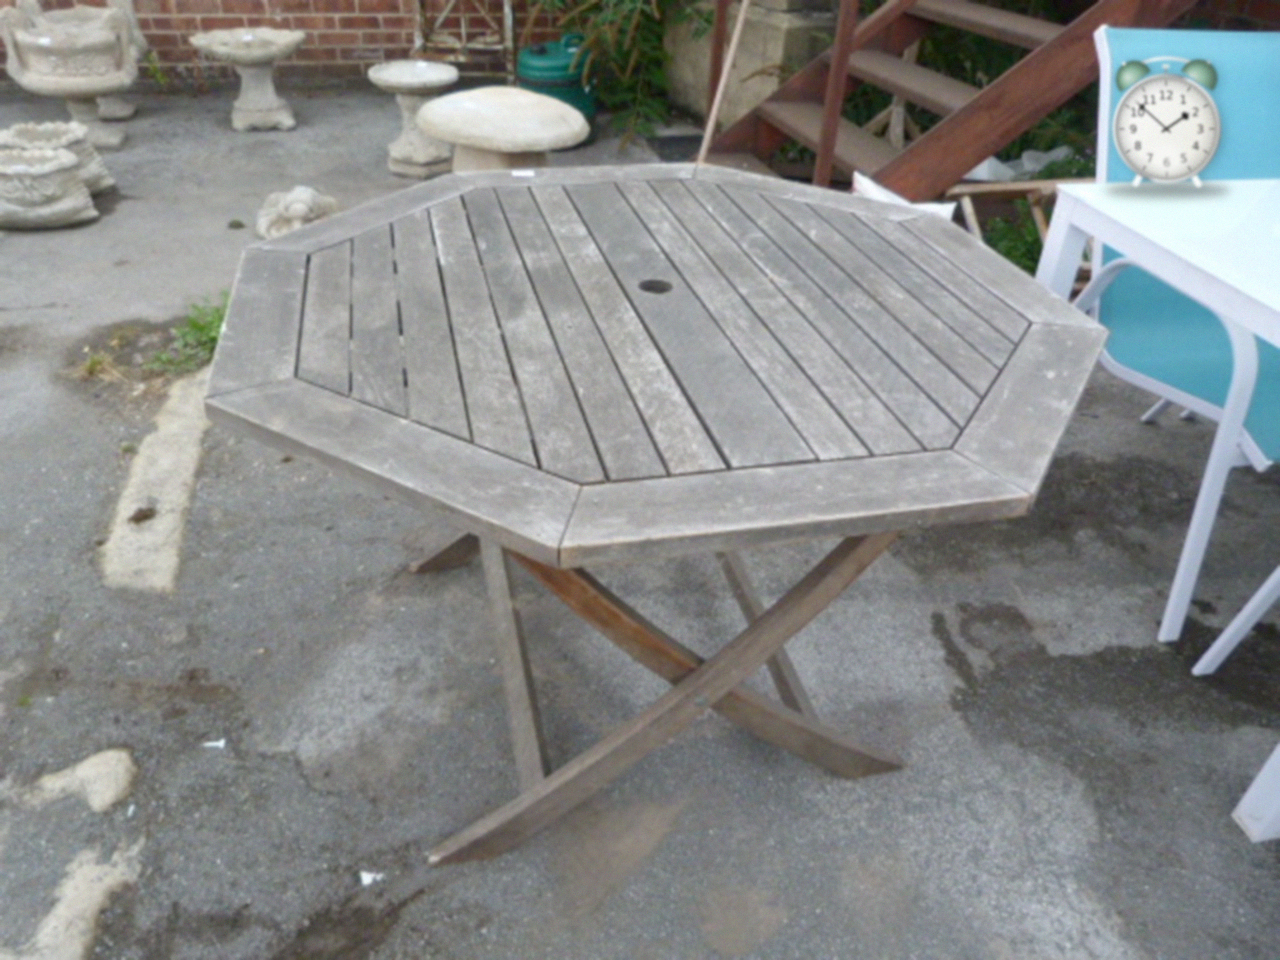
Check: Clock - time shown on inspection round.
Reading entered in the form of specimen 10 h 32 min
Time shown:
1 h 52 min
